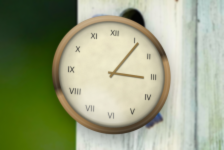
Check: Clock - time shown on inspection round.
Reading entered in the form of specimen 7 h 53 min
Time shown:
3 h 06 min
